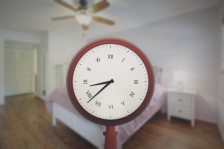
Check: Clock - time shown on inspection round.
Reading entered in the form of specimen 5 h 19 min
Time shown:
8 h 38 min
